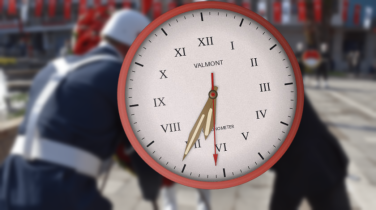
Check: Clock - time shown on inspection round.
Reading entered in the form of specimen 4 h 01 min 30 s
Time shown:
6 h 35 min 31 s
